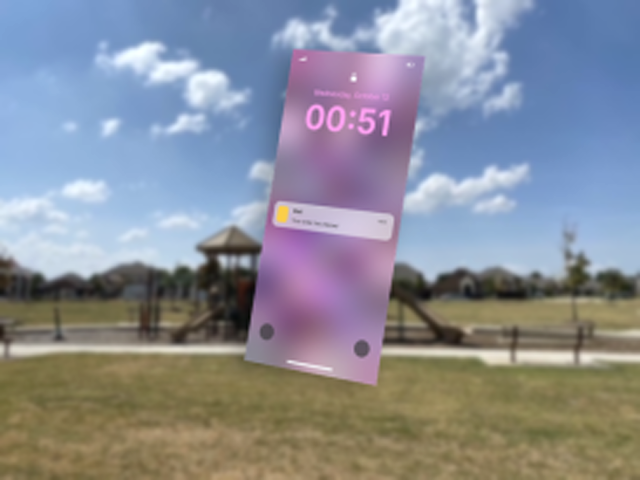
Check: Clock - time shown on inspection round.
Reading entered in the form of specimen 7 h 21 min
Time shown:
0 h 51 min
